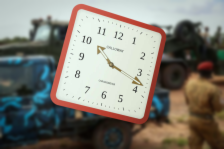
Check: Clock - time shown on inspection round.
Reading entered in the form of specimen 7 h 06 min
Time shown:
10 h 18 min
